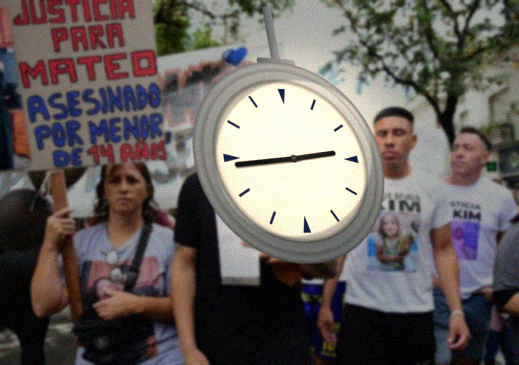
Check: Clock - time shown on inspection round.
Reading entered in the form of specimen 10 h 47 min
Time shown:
2 h 44 min
